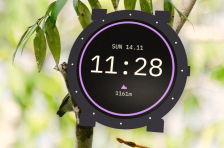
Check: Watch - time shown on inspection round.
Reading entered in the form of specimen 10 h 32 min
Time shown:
11 h 28 min
